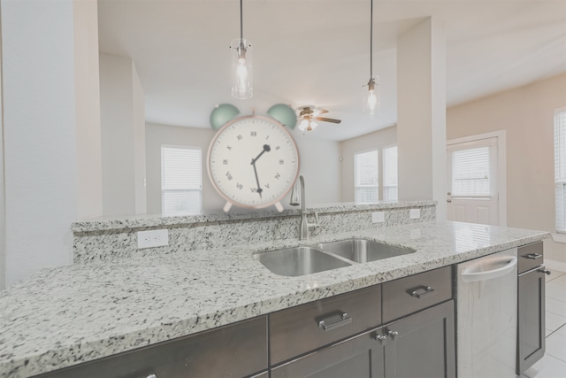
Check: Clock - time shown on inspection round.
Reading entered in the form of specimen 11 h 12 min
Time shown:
1 h 28 min
